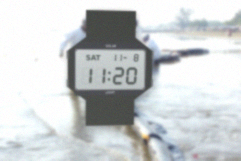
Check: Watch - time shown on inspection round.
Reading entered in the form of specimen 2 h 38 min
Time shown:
11 h 20 min
